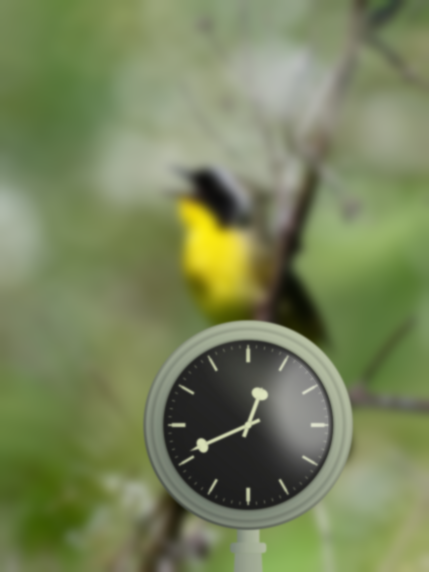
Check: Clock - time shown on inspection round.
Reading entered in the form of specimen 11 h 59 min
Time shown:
12 h 41 min
